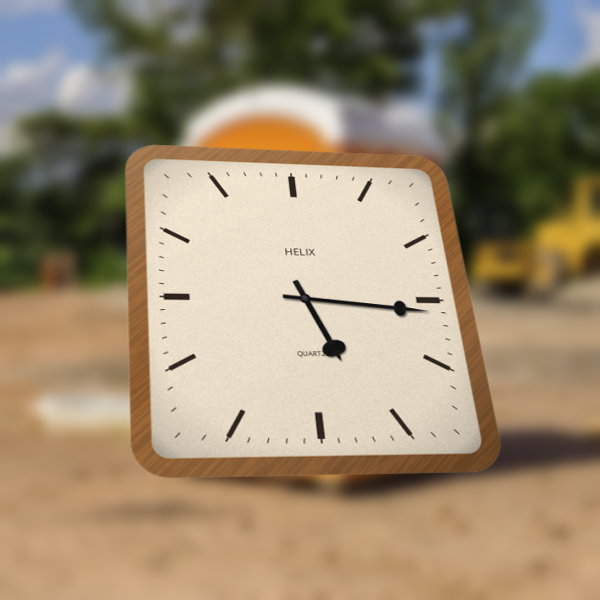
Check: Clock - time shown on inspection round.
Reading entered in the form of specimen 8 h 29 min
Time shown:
5 h 16 min
